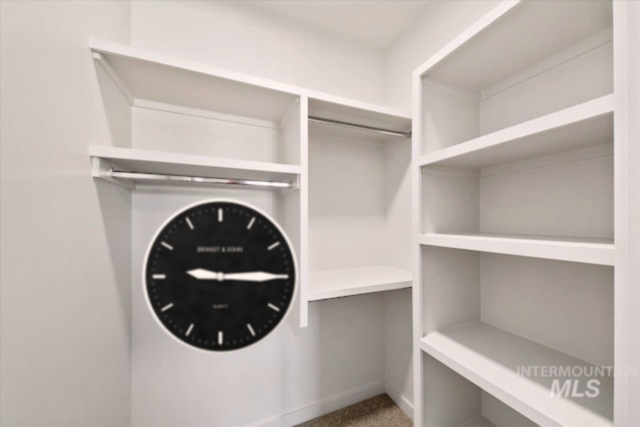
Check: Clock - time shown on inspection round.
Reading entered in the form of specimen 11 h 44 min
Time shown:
9 h 15 min
